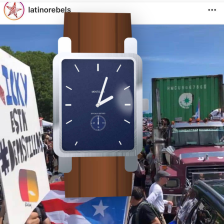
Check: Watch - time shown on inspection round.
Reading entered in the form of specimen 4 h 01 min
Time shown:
2 h 03 min
